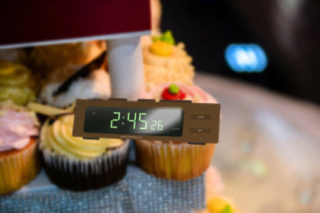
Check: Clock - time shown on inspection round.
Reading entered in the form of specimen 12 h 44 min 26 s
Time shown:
2 h 45 min 26 s
